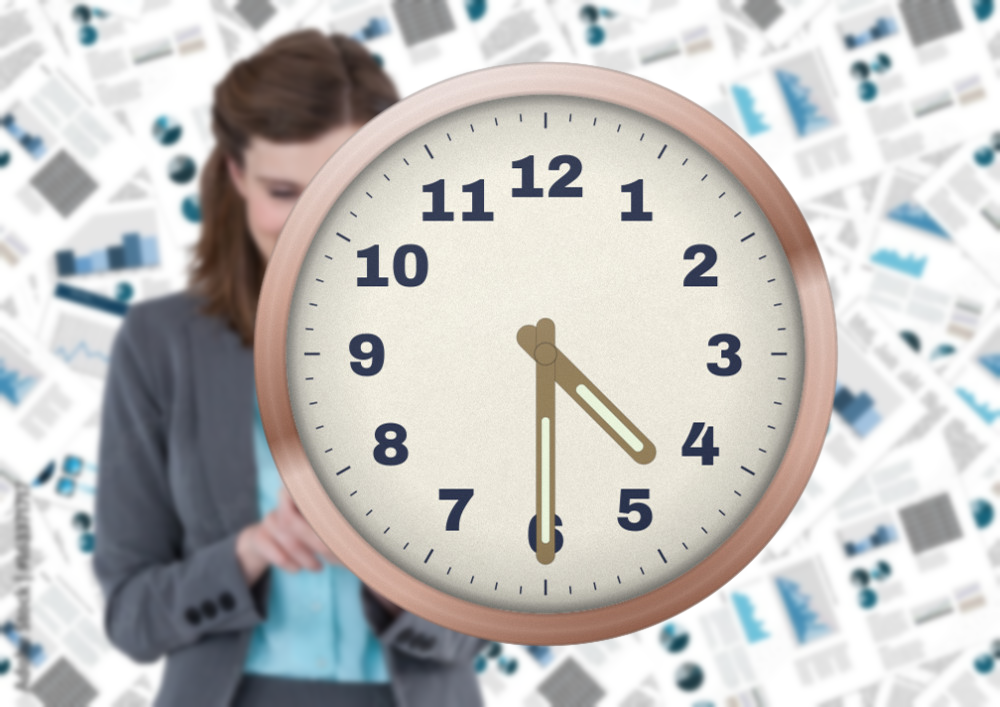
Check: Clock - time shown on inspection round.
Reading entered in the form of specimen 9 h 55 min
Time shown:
4 h 30 min
